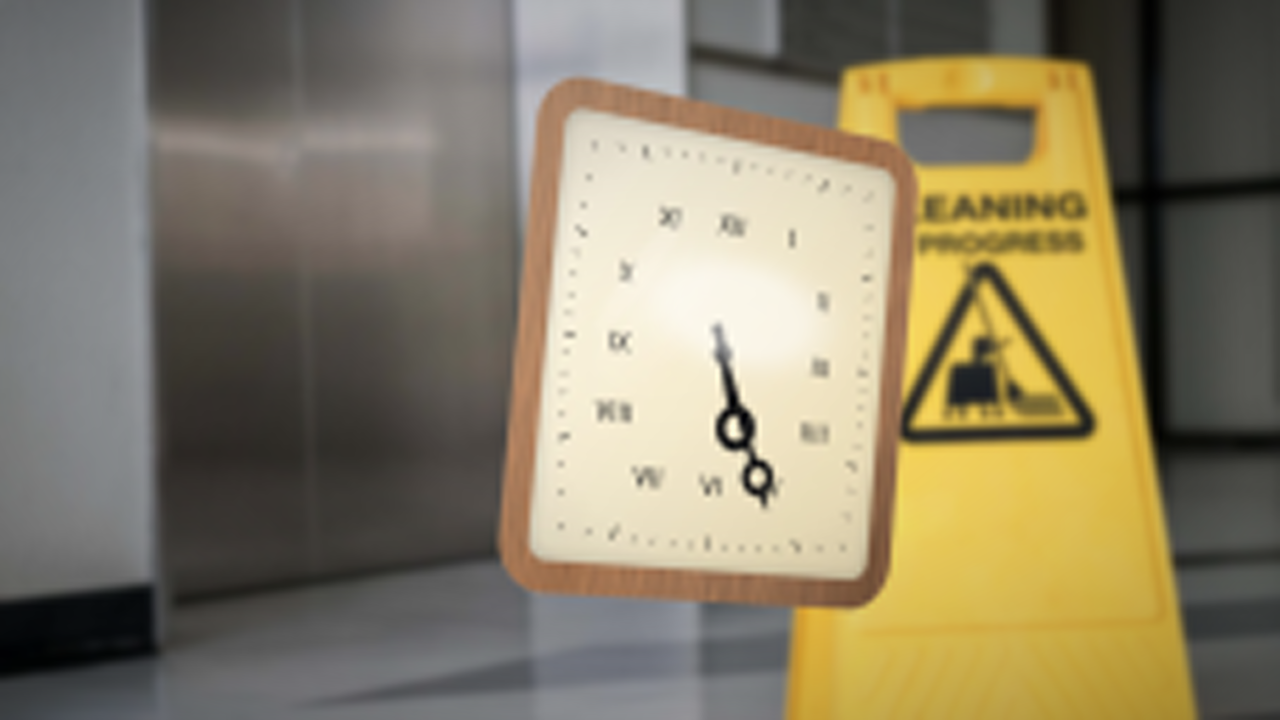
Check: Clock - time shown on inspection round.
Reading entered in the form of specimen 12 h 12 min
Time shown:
5 h 26 min
